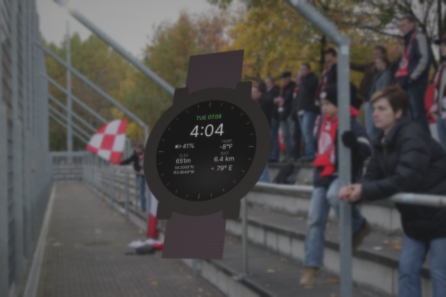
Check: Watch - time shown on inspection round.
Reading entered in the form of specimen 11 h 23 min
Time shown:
4 h 04 min
